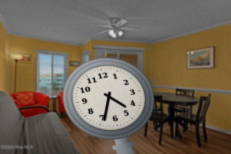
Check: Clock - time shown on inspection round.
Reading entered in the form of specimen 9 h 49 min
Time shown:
4 h 34 min
